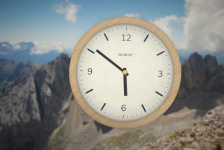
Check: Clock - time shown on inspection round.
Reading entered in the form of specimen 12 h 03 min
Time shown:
5 h 51 min
